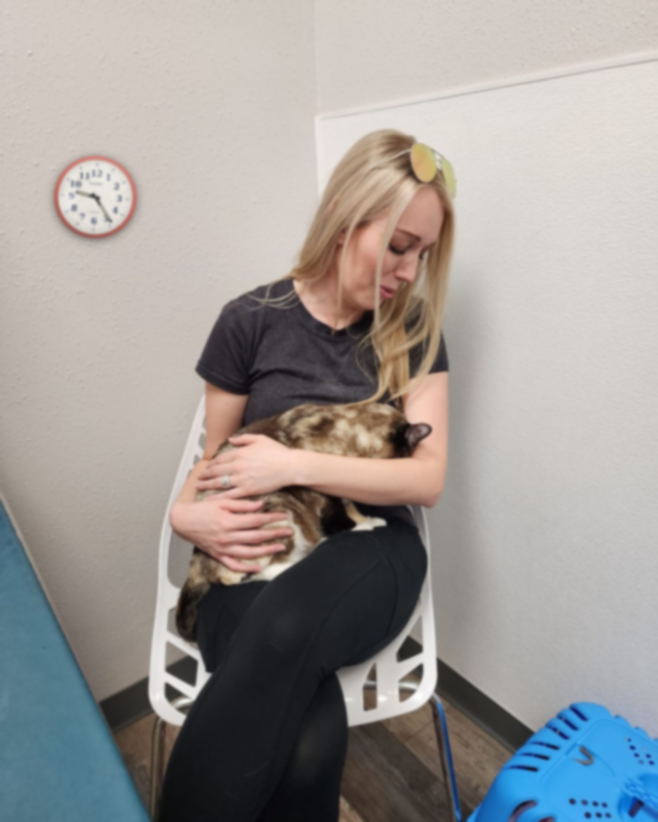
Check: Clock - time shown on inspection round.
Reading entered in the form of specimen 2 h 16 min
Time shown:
9 h 24 min
